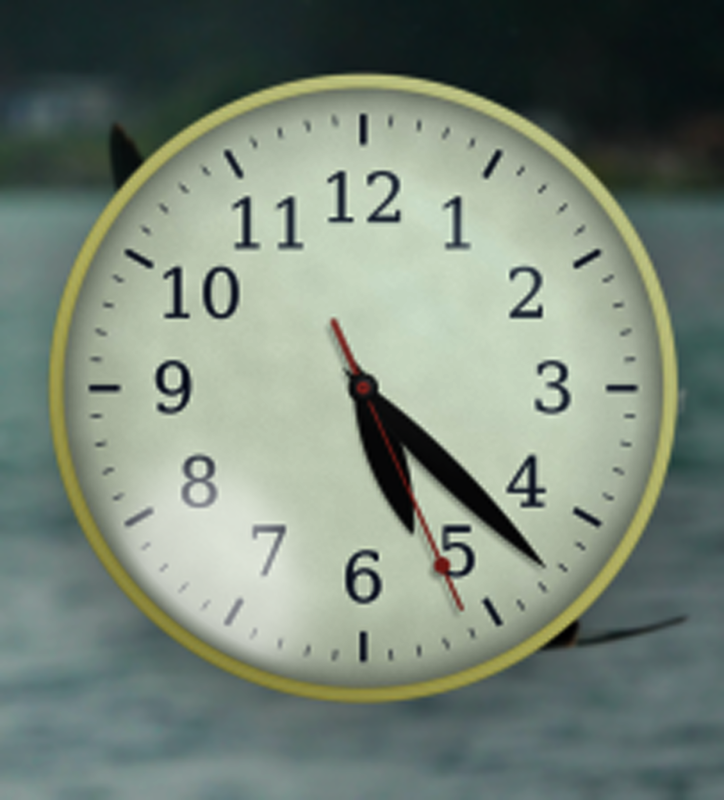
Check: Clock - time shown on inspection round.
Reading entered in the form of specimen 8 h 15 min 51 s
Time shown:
5 h 22 min 26 s
